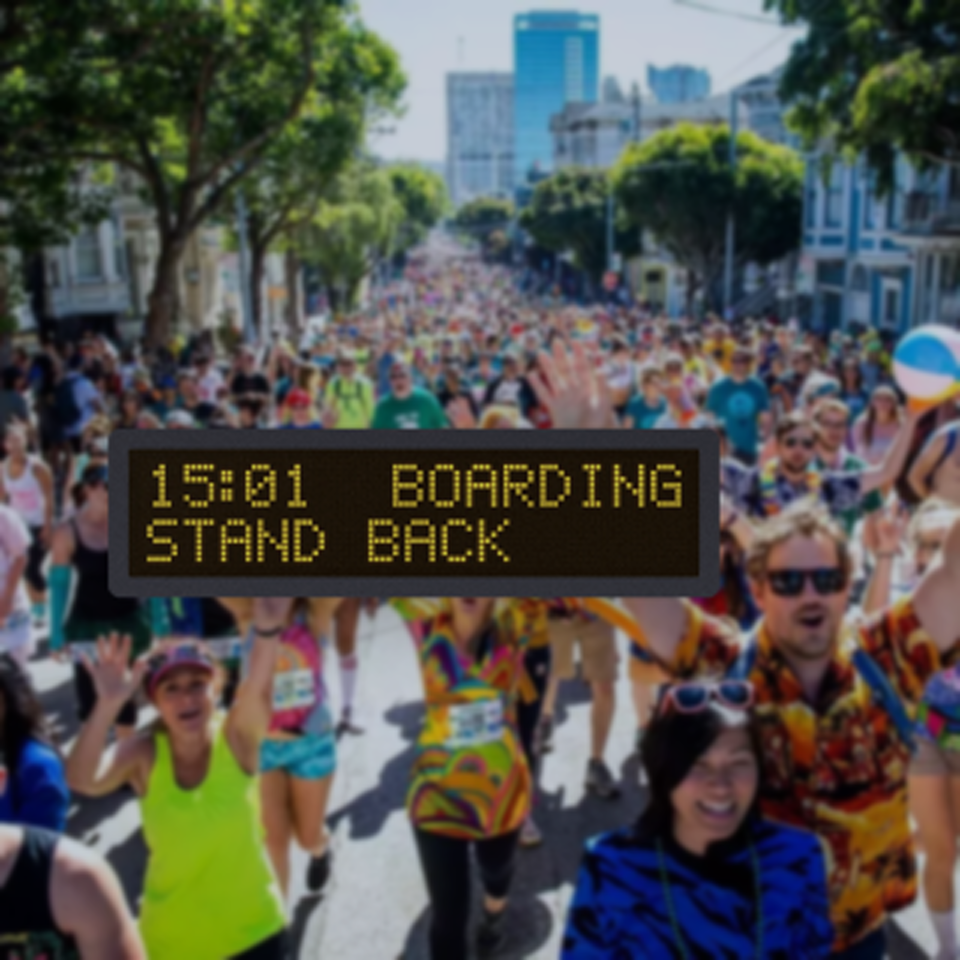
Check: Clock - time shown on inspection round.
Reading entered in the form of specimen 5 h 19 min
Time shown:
15 h 01 min
